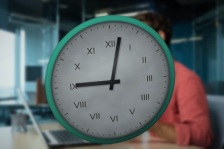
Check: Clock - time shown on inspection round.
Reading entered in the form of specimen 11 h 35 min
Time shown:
9 h 02 min
